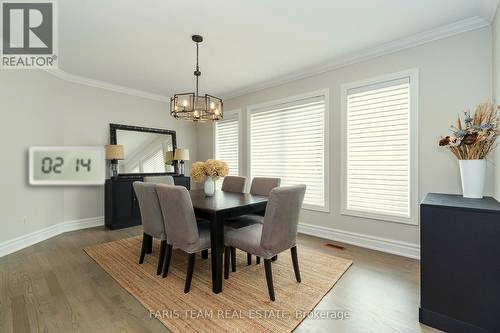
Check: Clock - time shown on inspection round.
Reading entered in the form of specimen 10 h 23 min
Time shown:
2 h 14 min
